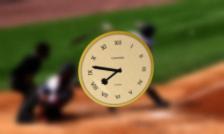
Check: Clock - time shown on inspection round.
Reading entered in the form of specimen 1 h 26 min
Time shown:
7 h 47 min
